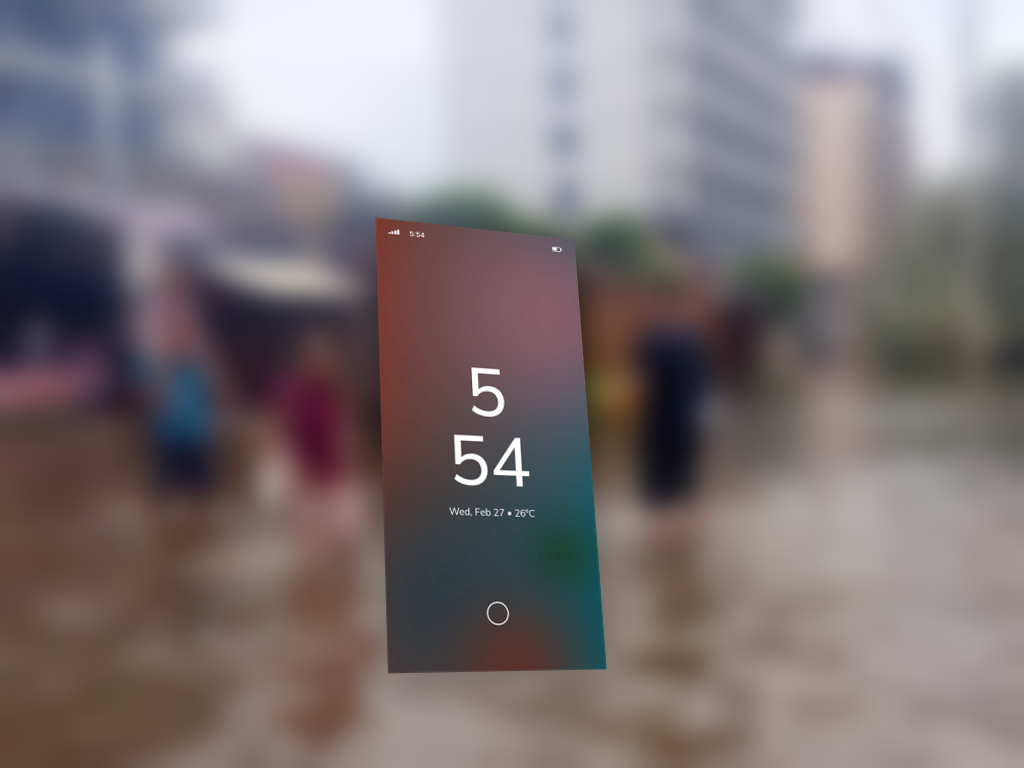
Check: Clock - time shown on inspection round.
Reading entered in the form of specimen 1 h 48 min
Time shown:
5 h 54 min
